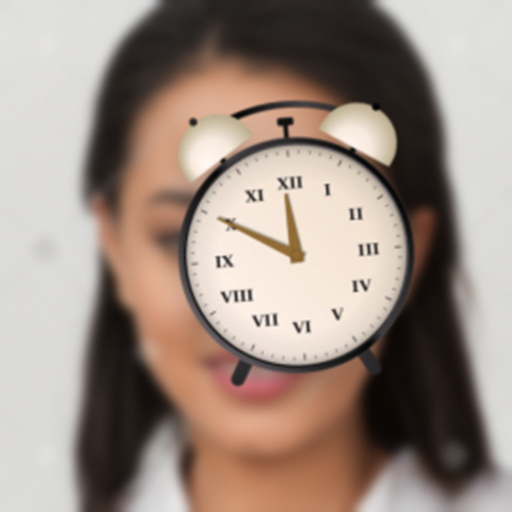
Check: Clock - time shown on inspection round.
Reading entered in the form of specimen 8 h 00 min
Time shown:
11 h 50 min
